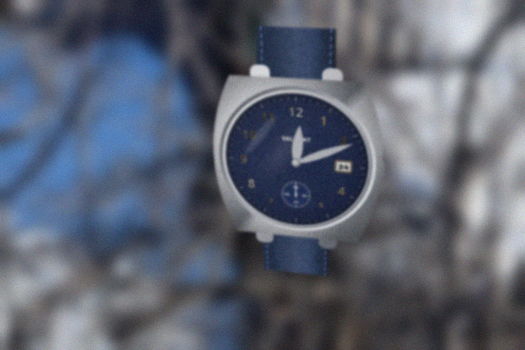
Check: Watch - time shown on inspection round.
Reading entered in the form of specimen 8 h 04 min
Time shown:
12 h 11 min
